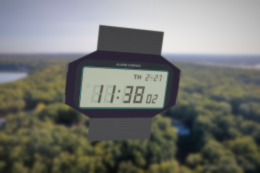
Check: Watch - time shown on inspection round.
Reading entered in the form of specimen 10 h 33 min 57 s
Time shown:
11 h 38 min 02 s
